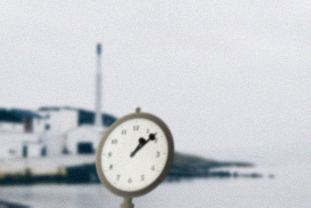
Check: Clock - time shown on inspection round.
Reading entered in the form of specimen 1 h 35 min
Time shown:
1 h 08 min
